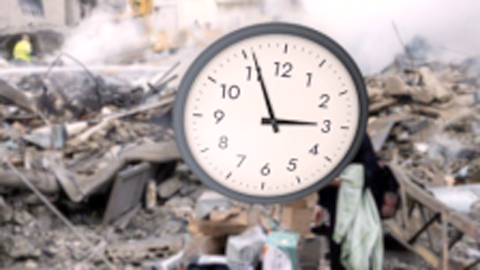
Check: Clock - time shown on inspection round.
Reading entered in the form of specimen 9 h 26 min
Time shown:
2 h 56 min
